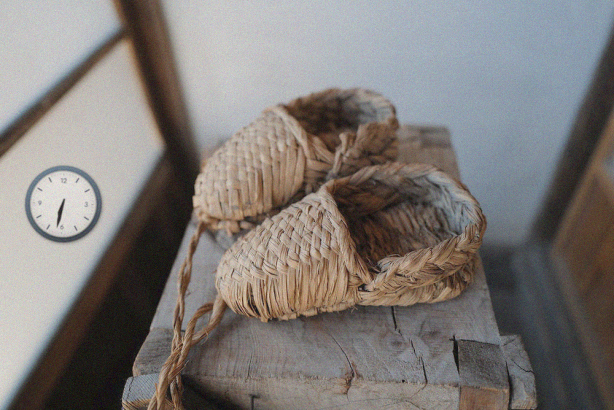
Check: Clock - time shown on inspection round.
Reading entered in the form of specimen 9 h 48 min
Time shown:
6 h 32 min
